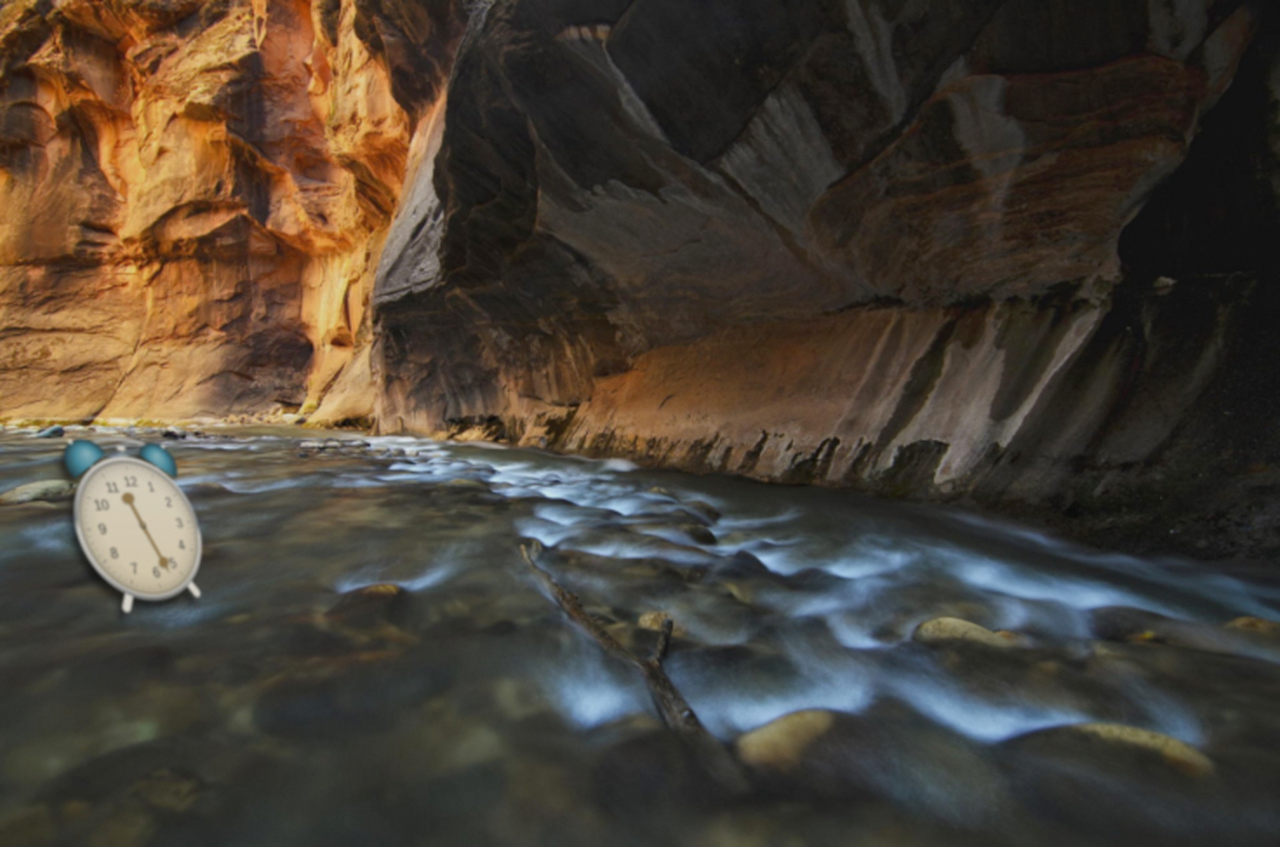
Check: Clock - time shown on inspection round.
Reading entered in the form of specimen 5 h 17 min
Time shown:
11 h 27 min
